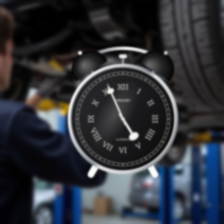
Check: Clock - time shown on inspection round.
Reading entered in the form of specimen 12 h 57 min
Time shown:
4 h 56 min
